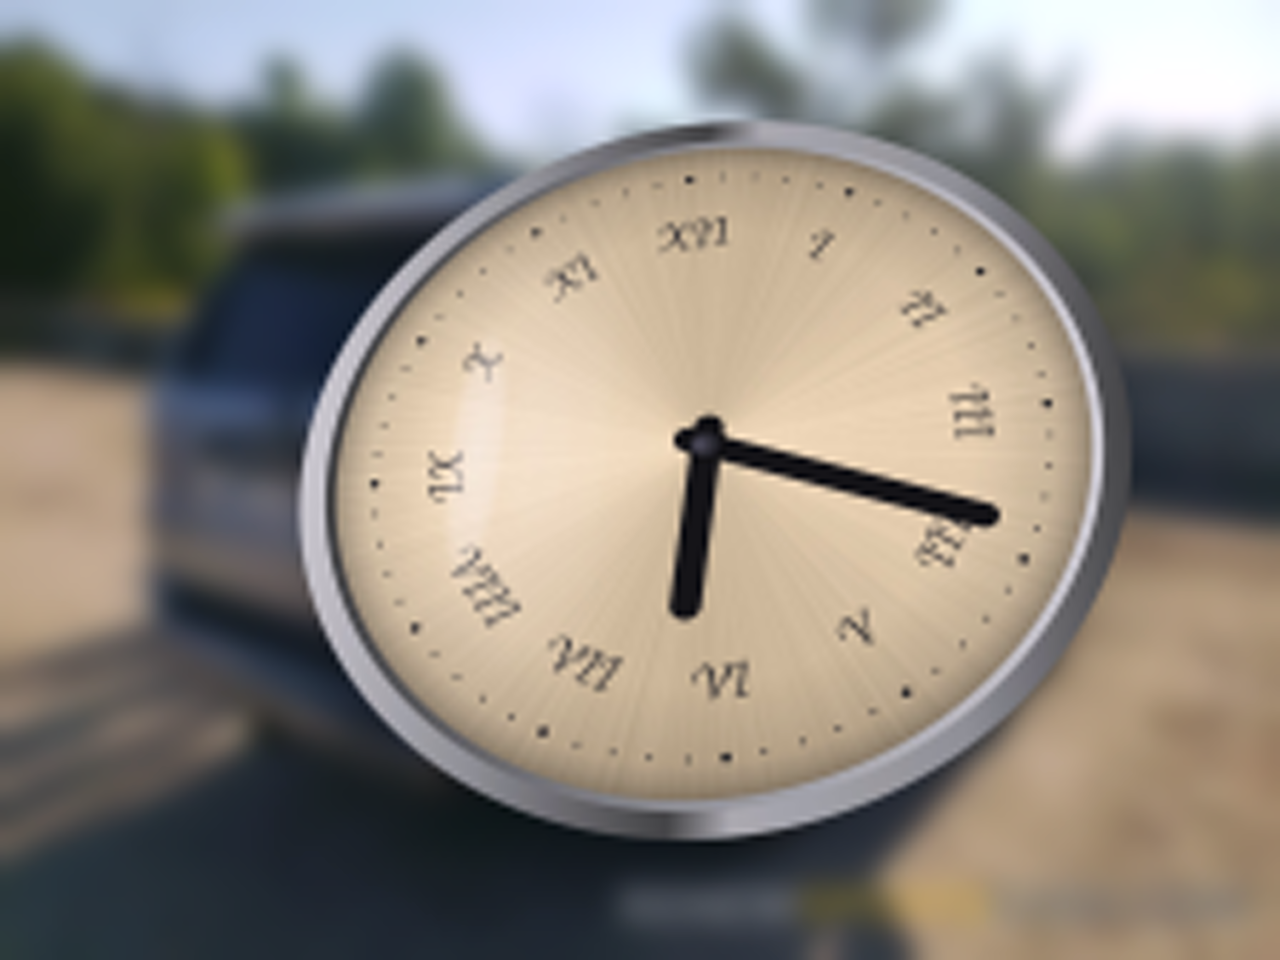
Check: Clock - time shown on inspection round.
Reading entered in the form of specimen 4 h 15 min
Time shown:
6 h 19 min
